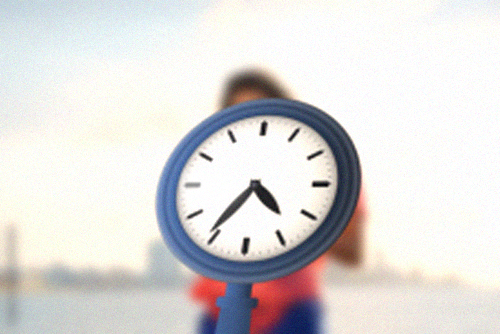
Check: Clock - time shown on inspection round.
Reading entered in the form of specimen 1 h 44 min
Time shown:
4 h 36 min
